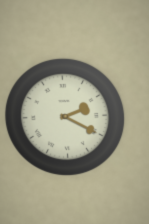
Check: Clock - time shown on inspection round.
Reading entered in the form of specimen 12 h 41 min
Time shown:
2 h 20 min
